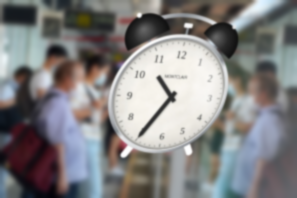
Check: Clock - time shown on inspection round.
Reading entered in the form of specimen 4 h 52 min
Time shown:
10 h 35 min
